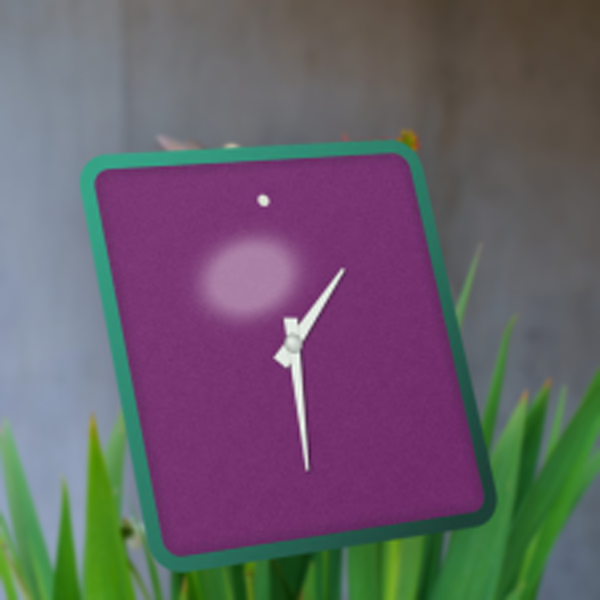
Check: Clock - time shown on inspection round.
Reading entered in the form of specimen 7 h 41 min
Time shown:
1 h 31 min
